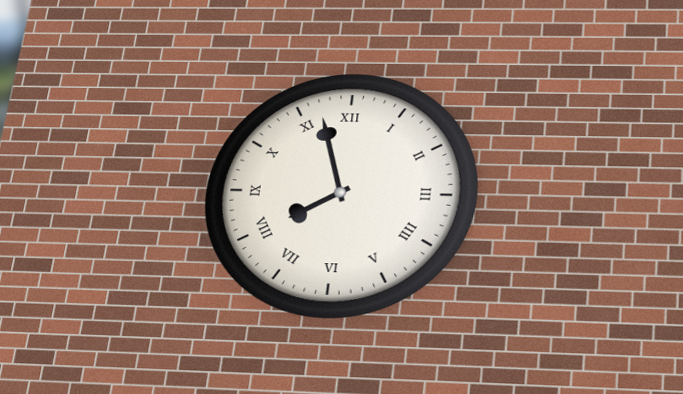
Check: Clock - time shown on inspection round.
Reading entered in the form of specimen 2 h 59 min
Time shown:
7 h 57 min
